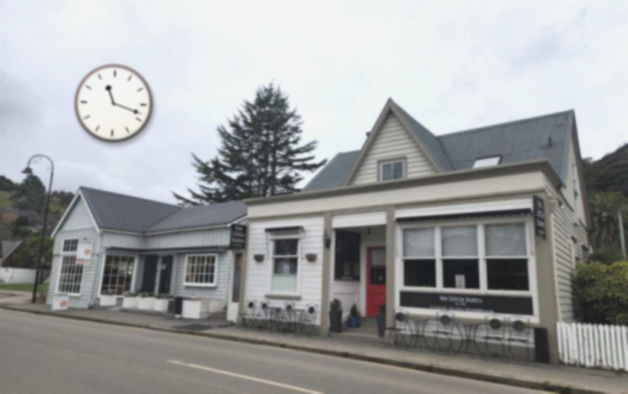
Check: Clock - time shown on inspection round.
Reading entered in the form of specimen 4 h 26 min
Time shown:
11 h 18 min
